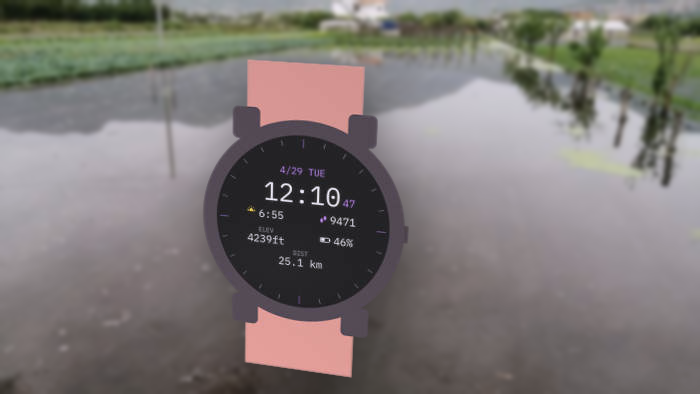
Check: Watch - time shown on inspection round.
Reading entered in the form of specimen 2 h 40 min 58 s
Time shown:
12 h 10 min 47 s
